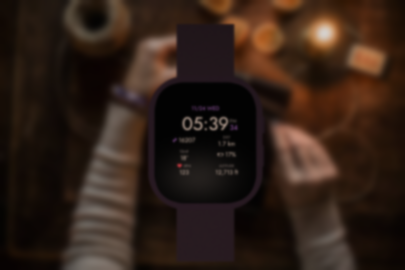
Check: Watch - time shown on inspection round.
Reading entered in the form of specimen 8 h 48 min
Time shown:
5 h 39 min
